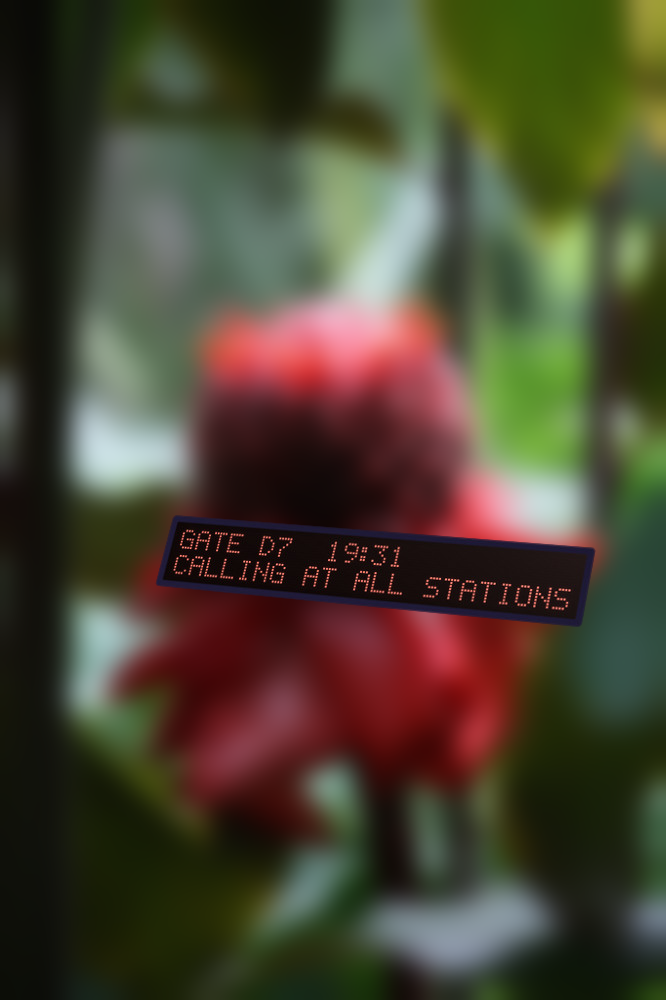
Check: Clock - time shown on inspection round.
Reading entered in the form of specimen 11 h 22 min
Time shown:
19 h 31 min
